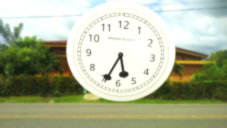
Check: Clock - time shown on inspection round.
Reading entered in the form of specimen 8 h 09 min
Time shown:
5 h 34 min
